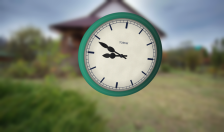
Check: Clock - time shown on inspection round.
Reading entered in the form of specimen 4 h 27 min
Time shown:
8 h 49 min
